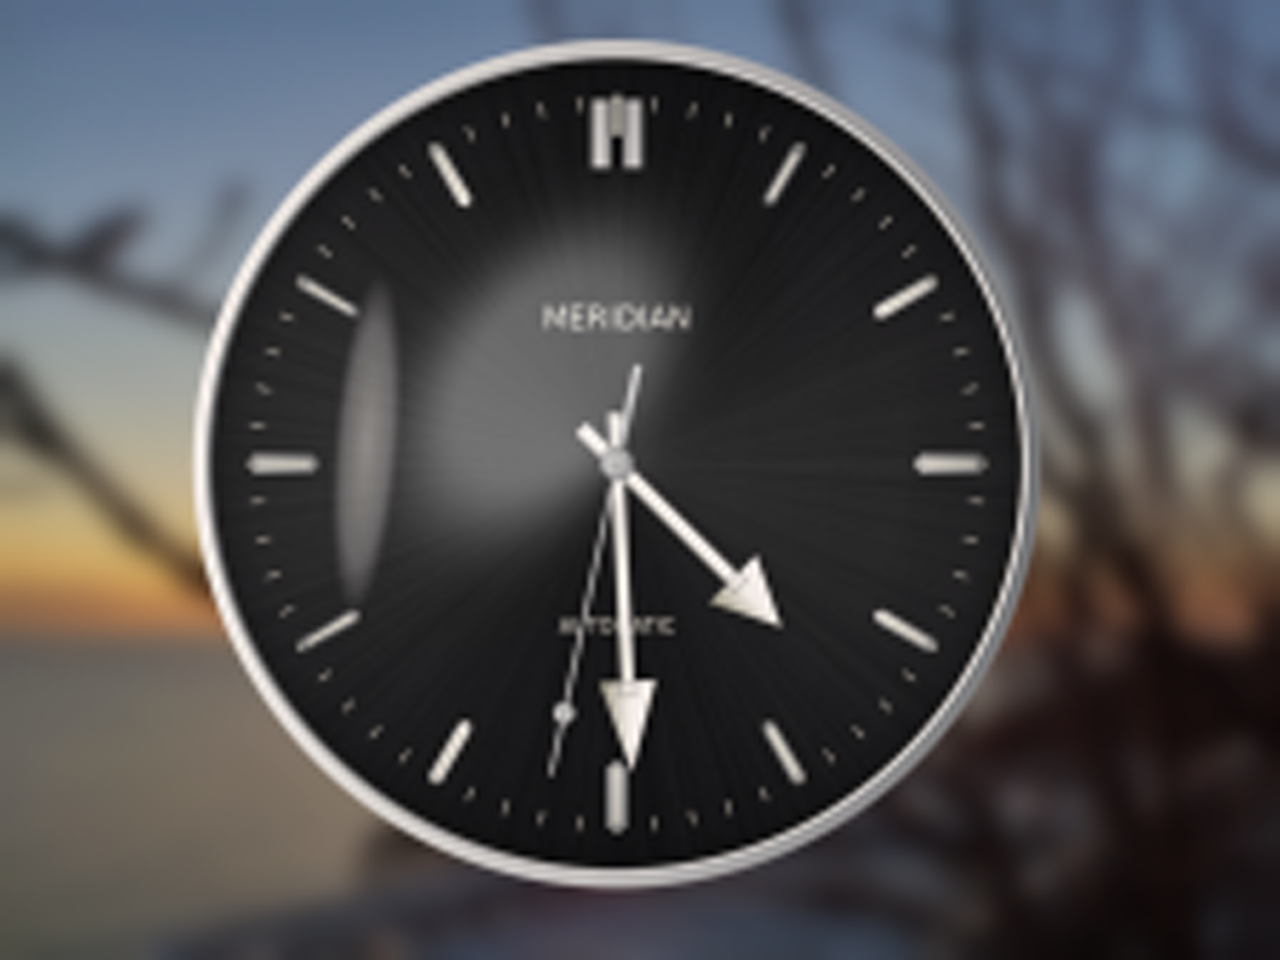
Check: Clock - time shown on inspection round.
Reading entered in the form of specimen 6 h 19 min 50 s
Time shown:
4 h 29 min 32 s
